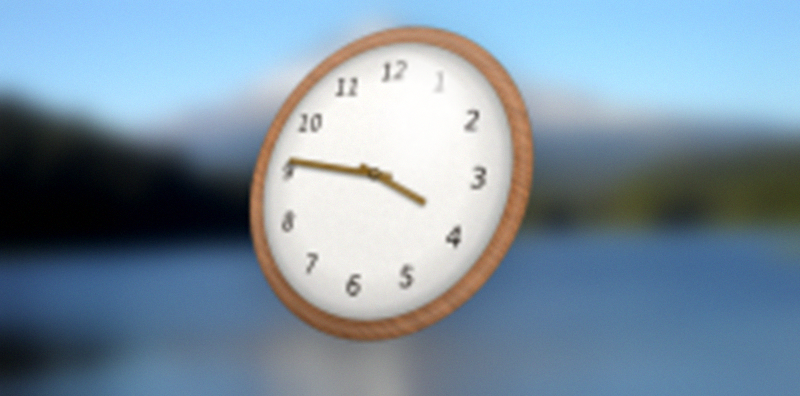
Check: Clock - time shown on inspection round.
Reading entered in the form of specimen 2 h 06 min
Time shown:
3 h 46 min
